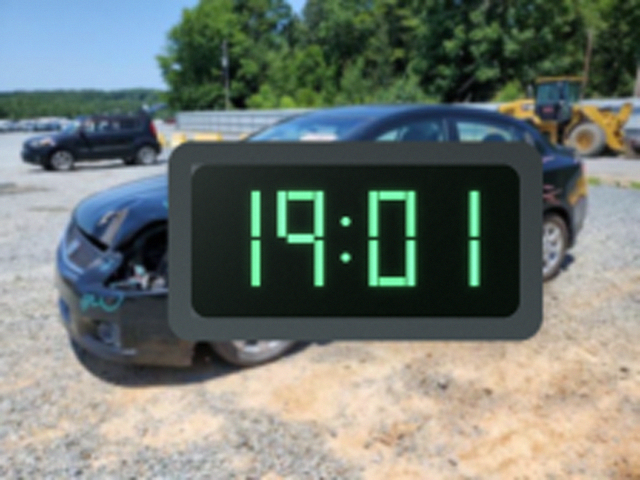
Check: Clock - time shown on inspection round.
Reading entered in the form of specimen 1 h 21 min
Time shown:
19 h 01 min
